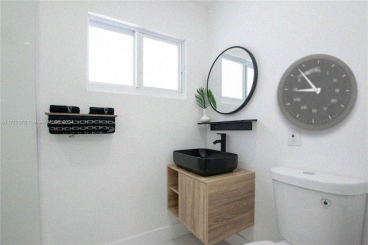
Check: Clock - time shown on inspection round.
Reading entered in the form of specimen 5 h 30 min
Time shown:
8 h 53 min
